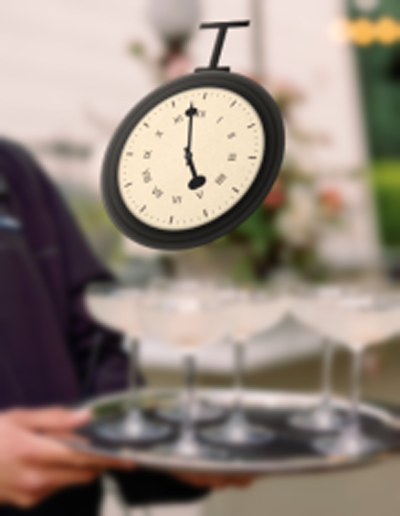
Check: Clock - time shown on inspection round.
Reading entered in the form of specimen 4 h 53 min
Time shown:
4 h 58 min
